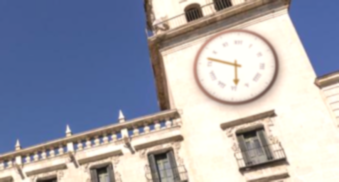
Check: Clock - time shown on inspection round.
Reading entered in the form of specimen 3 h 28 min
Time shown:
5 h 47 min
